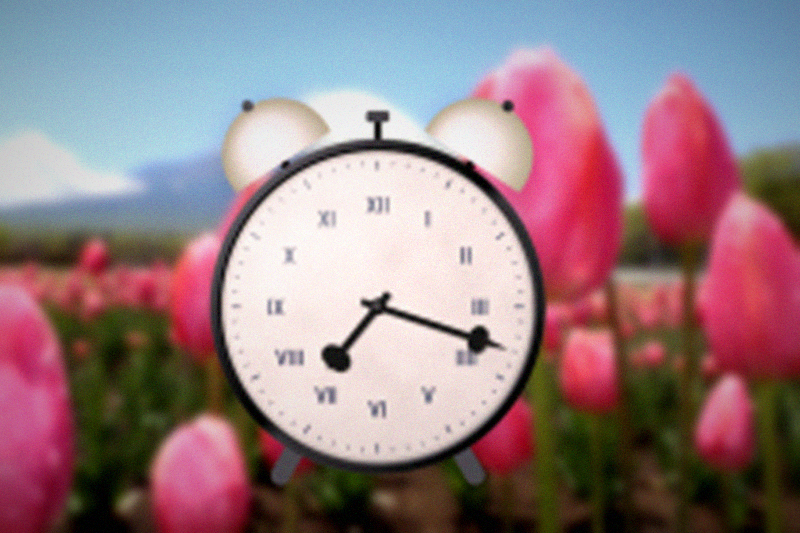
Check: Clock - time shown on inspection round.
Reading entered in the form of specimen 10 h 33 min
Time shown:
7 h 18 min
